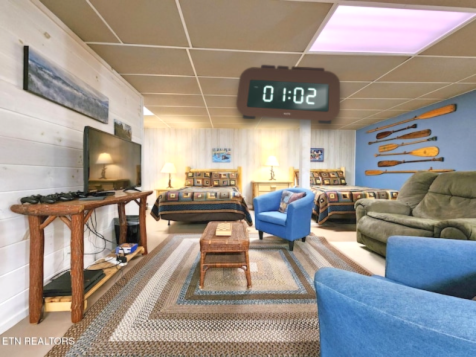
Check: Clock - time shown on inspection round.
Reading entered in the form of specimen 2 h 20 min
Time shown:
1 h 02 min
